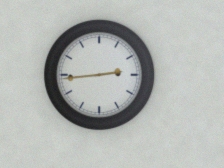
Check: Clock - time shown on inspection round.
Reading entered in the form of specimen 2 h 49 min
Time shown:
2 h 44 min
